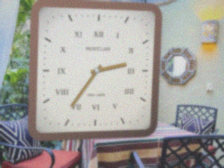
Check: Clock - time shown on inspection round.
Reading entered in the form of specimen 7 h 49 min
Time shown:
2 h 36 min
